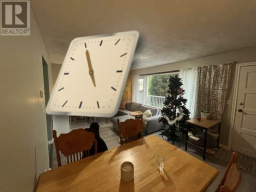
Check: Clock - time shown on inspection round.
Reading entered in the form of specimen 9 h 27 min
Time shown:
4 h 55 min
